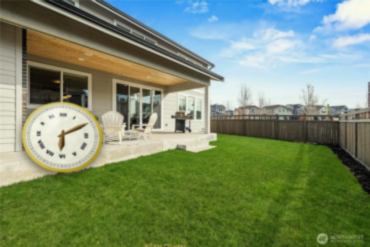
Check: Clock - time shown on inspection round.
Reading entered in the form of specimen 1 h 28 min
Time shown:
6 h 10 min
